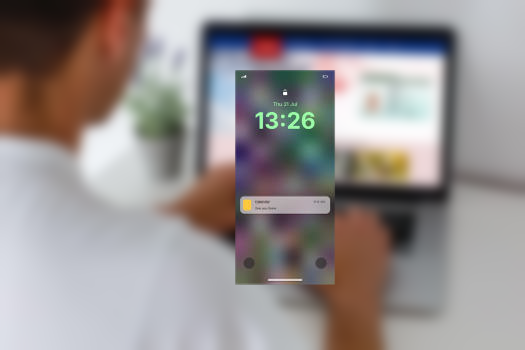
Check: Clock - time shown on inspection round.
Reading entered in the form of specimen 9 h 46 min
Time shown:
13 h 26 min
